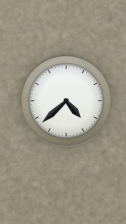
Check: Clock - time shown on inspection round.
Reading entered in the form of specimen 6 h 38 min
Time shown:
4 h 38 min
